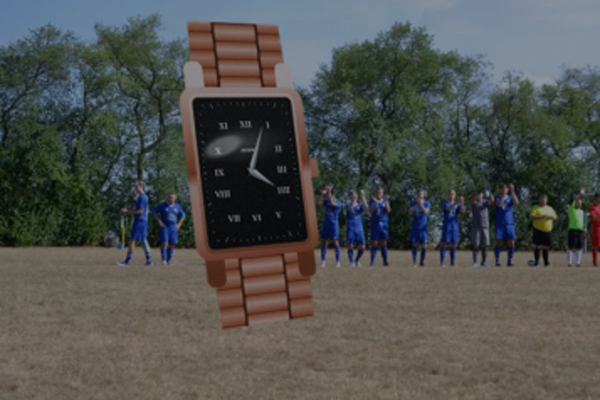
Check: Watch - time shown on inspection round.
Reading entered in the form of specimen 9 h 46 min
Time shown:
4 h 04 min
